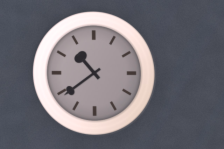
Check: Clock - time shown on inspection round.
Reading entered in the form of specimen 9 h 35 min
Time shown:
10 h 39 min
